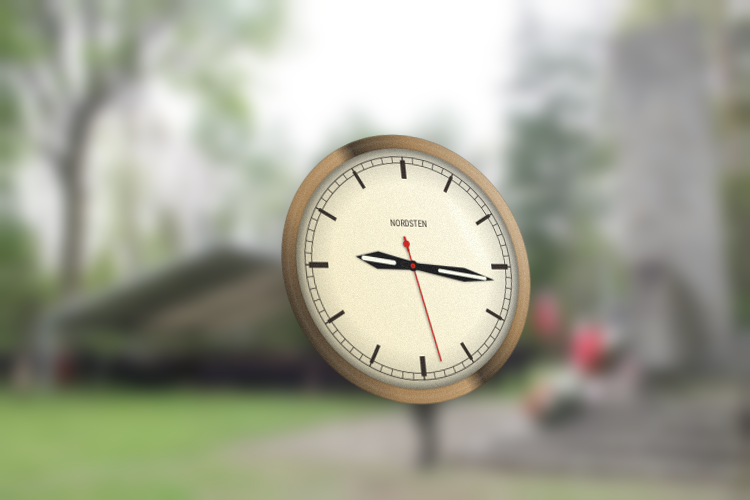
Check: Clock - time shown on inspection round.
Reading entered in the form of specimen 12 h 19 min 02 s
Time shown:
9 h 16 min 28 s
